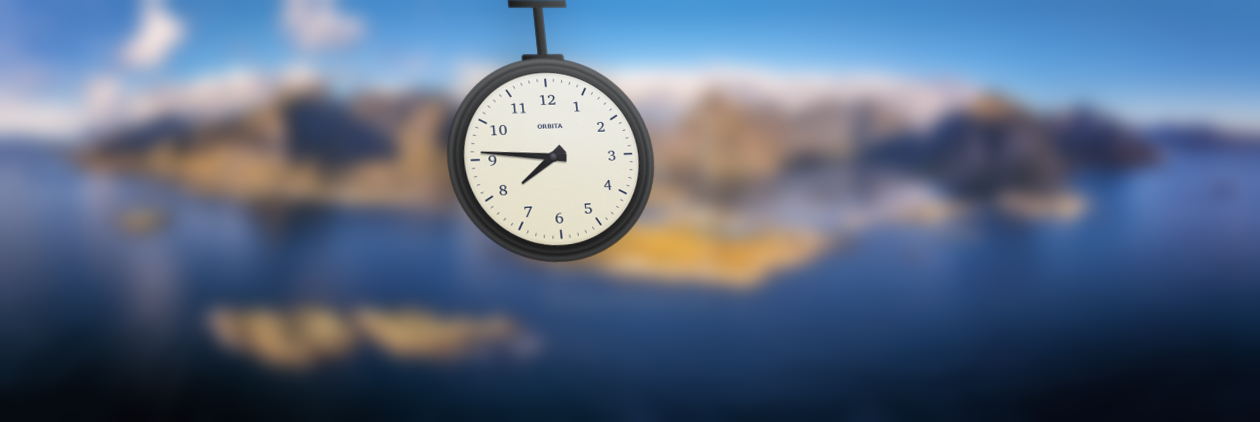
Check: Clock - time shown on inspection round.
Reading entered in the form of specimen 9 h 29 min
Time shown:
7 h 46 min
